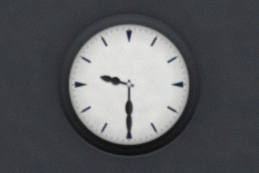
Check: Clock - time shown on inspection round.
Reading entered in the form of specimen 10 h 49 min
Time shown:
9 h 30 min
